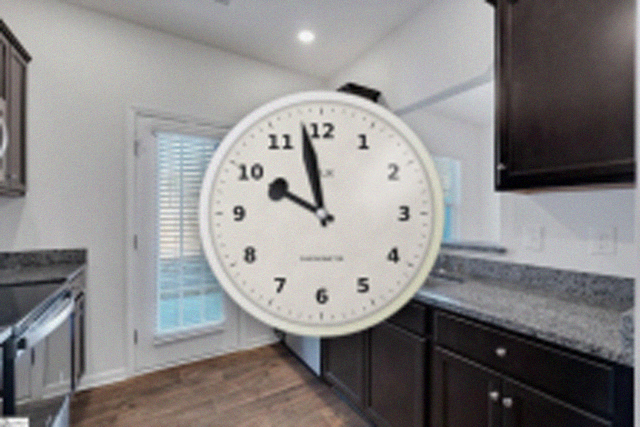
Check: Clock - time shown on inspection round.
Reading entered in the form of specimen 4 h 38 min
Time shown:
9 h 58 min
